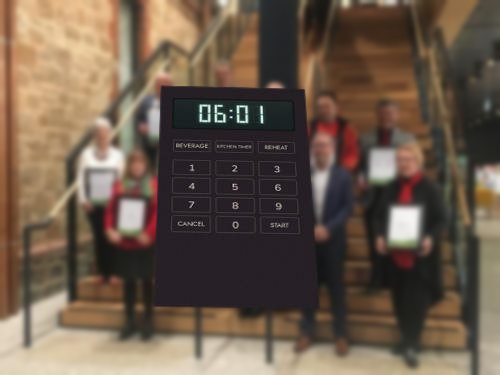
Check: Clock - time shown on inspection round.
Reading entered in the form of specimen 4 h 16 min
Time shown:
6 h 01 min
